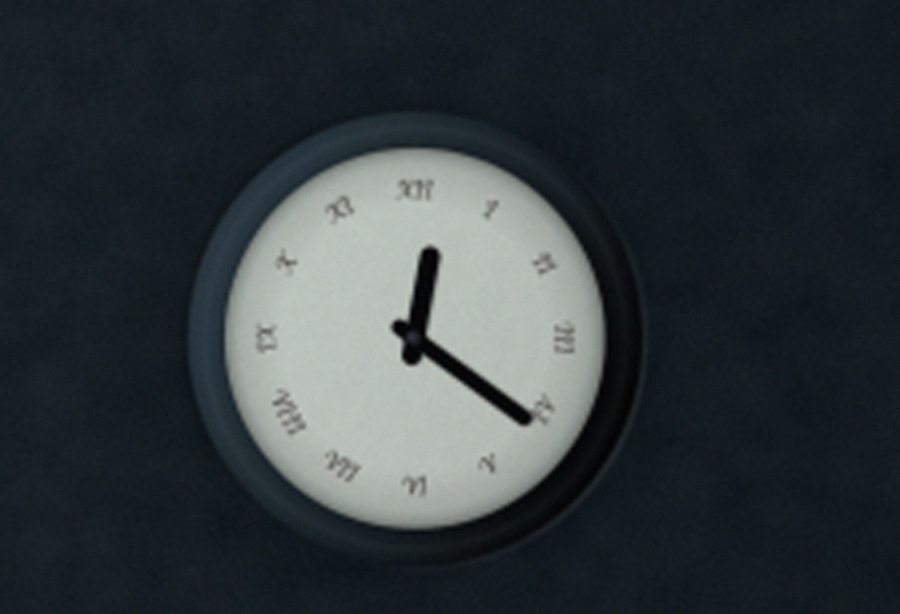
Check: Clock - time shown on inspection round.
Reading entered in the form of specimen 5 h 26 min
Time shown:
12 h 21 min
